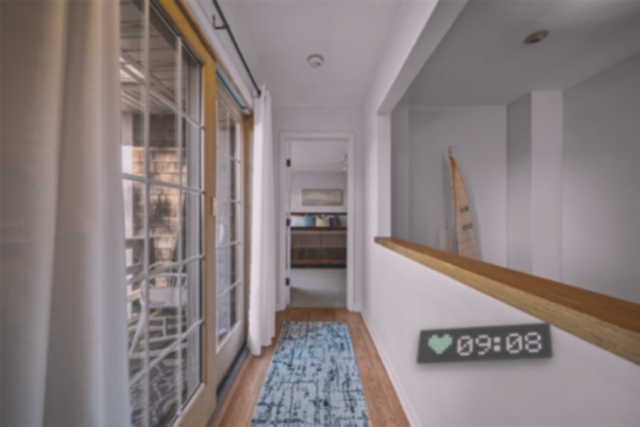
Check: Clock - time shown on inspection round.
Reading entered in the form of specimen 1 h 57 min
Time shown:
9 h 08 min
